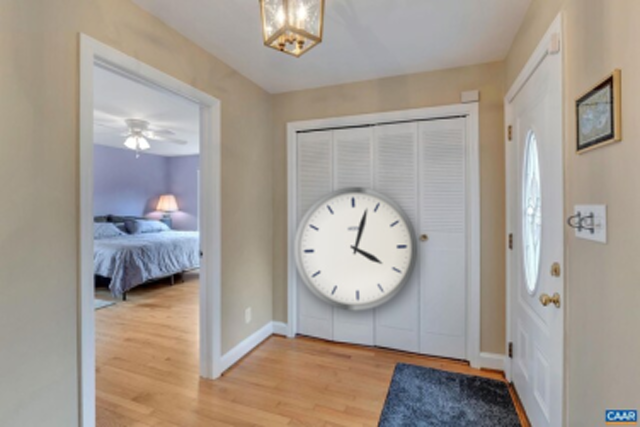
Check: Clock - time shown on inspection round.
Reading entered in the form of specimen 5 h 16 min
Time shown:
4 h 03 min
